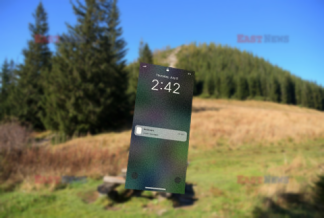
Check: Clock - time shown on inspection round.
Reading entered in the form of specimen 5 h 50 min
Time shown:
2 h 42 min
